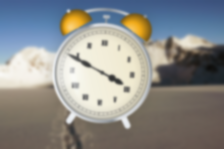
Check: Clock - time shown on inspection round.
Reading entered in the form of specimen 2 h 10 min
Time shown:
3 h 49 min
